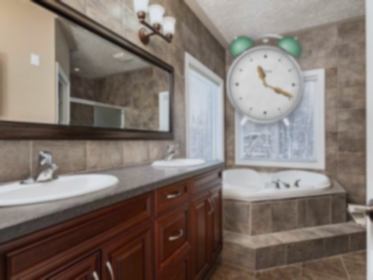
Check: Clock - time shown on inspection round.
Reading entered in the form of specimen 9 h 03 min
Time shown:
11 h 19 min
